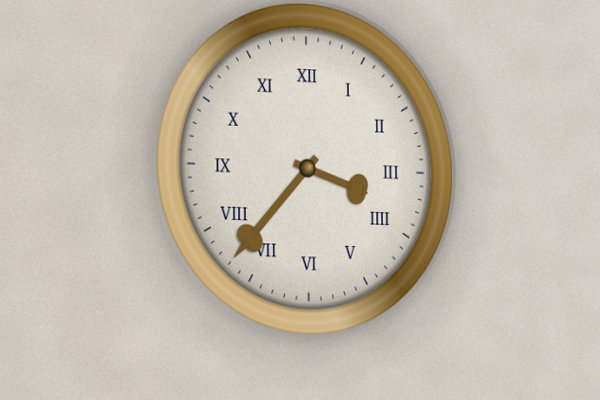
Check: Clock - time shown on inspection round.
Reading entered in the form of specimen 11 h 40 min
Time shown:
3 h 37 min
